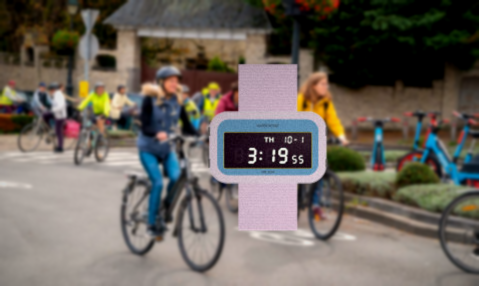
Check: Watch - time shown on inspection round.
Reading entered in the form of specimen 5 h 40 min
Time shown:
3 h 19 min
